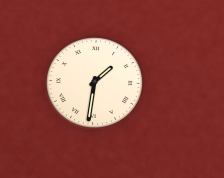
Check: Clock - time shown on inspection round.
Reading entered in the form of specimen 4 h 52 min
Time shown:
1 h 31 min
